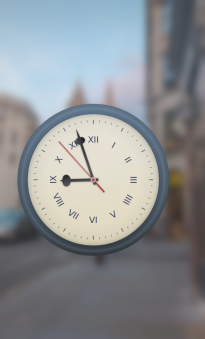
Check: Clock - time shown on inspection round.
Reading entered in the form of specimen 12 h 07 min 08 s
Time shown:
8 h 56 min 53 s
